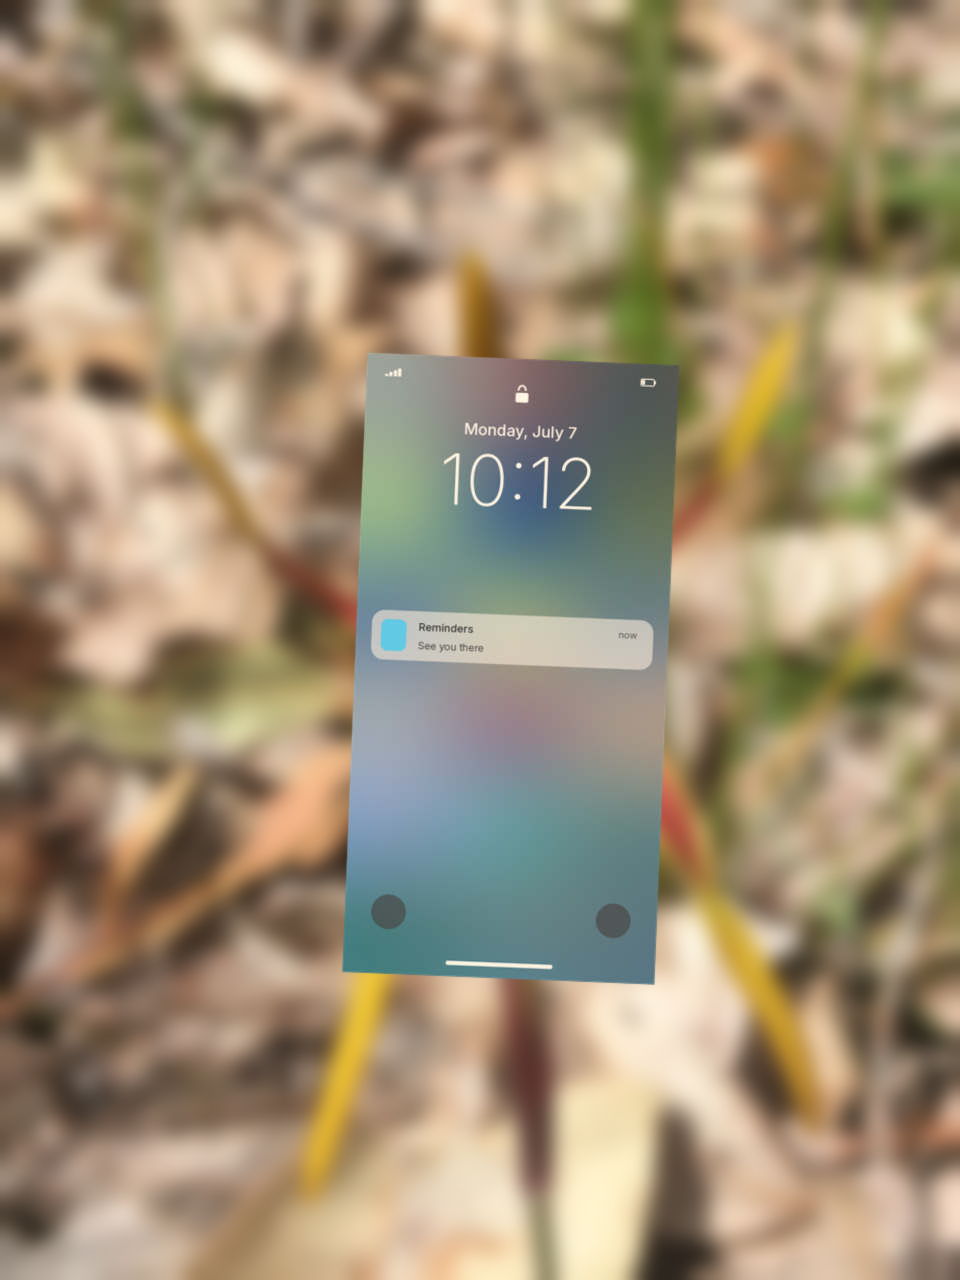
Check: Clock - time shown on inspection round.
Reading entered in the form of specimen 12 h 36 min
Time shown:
10 h 12 min
